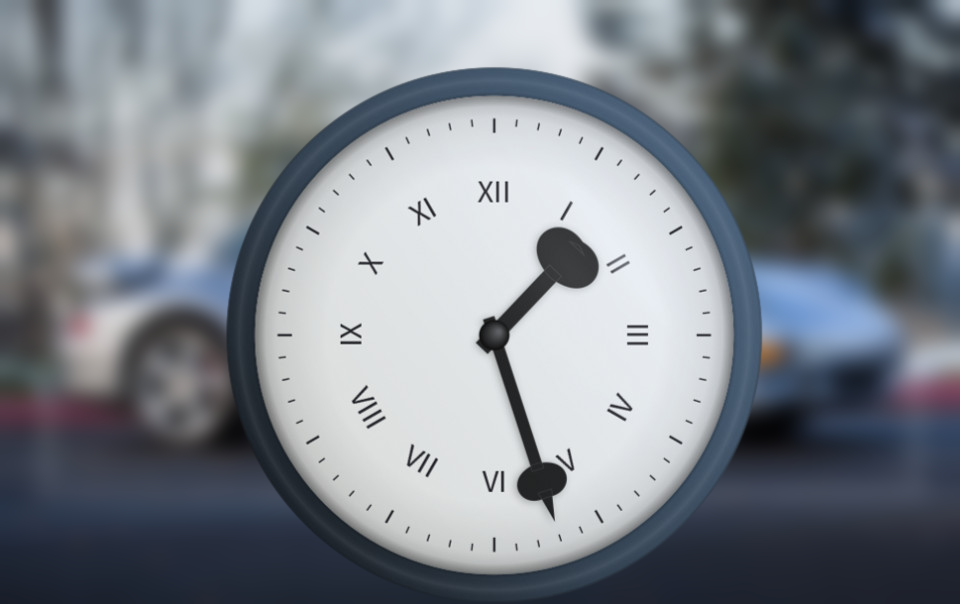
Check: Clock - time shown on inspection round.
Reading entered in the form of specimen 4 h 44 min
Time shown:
1 h 27 min
